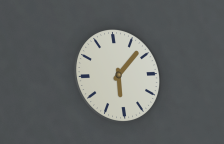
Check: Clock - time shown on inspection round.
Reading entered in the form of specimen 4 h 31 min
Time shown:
6 h 08 min
